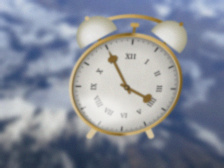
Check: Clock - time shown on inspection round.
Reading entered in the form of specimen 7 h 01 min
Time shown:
3 h 55 min
